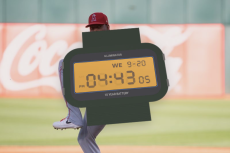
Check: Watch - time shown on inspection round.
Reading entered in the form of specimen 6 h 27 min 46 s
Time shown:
4 h 43 min 05 s
